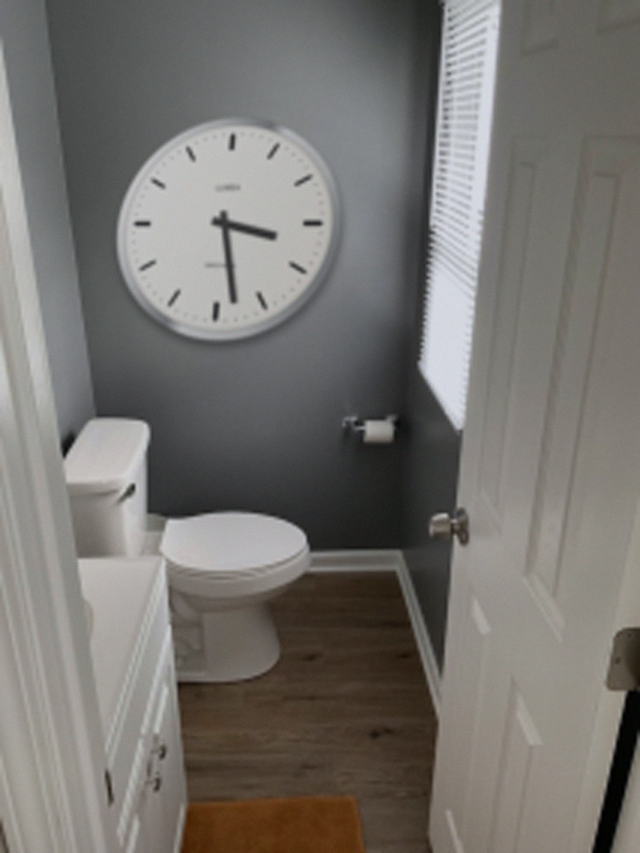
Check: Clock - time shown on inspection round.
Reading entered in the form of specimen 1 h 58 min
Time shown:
3 h 28 min
